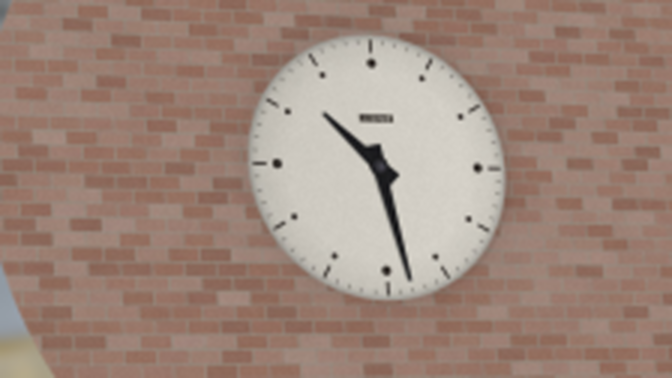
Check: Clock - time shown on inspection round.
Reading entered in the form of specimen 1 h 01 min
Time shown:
10 h 28 min
